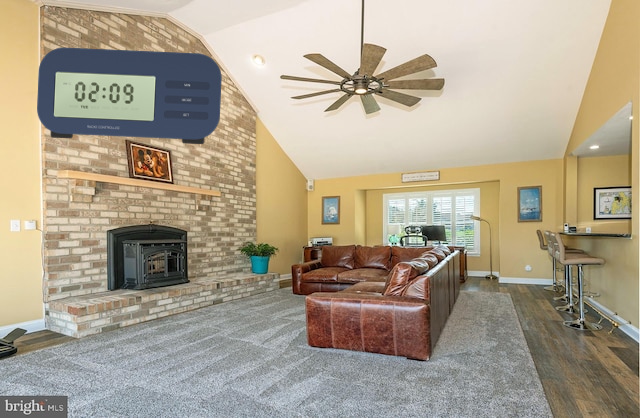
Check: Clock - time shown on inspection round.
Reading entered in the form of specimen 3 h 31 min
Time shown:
2 h 09 min
